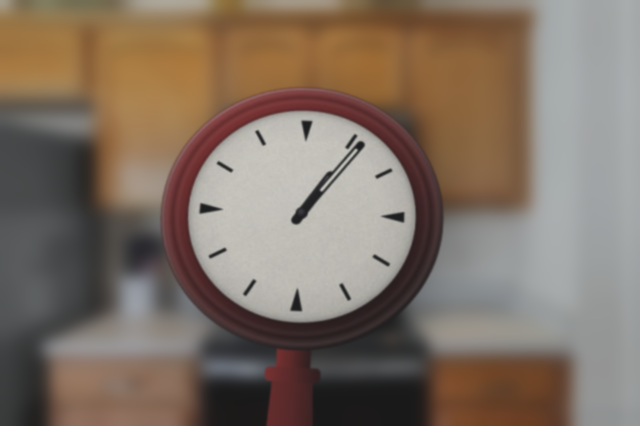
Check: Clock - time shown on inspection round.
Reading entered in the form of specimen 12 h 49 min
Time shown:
1 h 06 min
